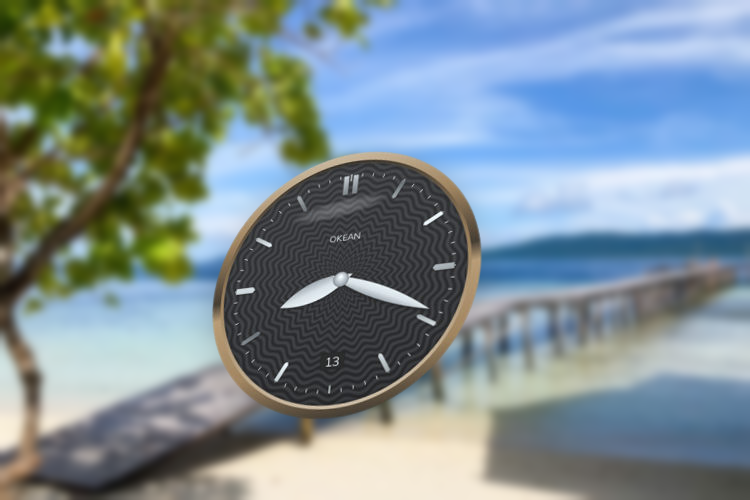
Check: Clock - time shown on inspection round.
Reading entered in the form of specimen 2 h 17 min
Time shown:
8 h 19 min
